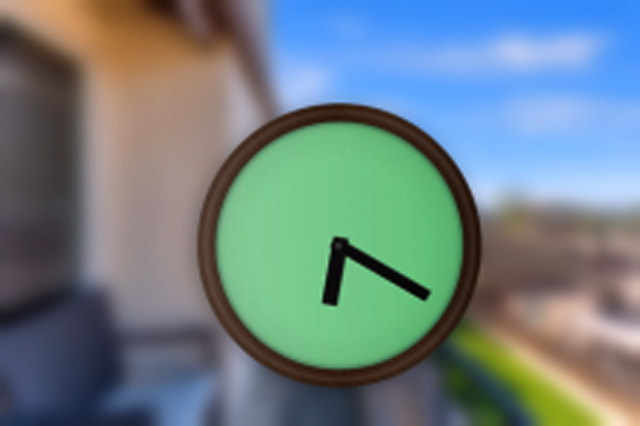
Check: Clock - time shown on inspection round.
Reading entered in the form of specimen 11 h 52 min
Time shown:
6 h 20 min
